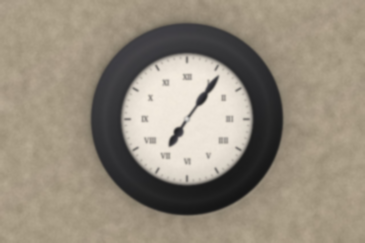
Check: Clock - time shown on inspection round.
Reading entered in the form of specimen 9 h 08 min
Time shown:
7 h 06 min
